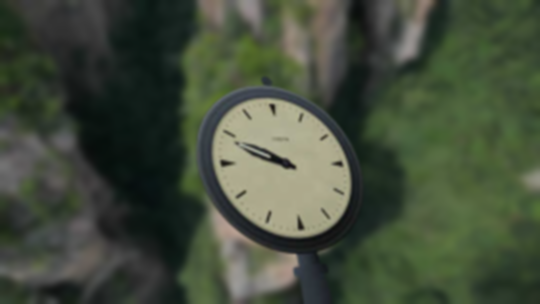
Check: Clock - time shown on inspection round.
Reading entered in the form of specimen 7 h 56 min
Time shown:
9 h 49 min
